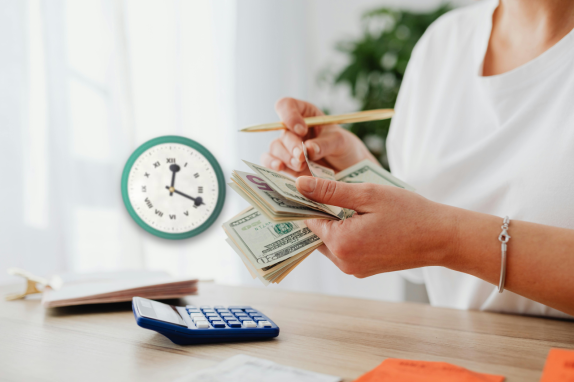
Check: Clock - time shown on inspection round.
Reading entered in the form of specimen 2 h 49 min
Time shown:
12 h 19 min
